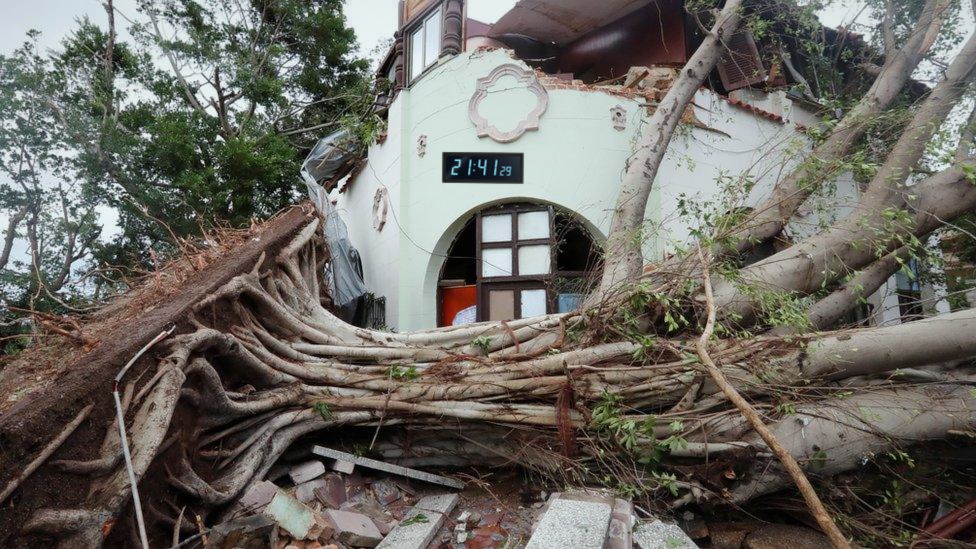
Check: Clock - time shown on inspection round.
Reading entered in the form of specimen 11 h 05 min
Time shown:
21 h 41 min
